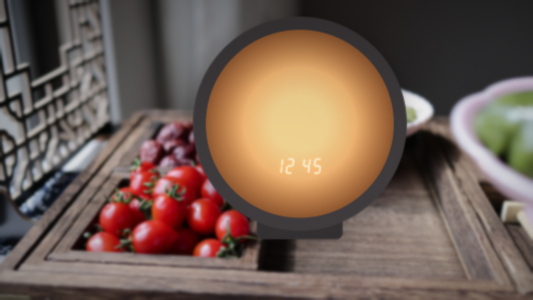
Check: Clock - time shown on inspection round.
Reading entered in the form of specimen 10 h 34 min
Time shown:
12 h 45 min
